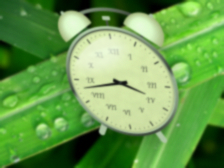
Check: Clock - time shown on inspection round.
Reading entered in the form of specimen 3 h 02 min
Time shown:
3 h 43 min
